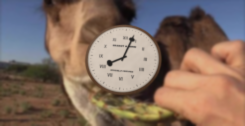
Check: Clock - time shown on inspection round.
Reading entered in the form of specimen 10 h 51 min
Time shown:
8 h 03 min
